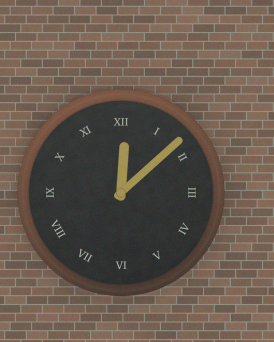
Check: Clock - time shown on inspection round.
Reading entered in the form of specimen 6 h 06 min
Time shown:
12 h 08 min
